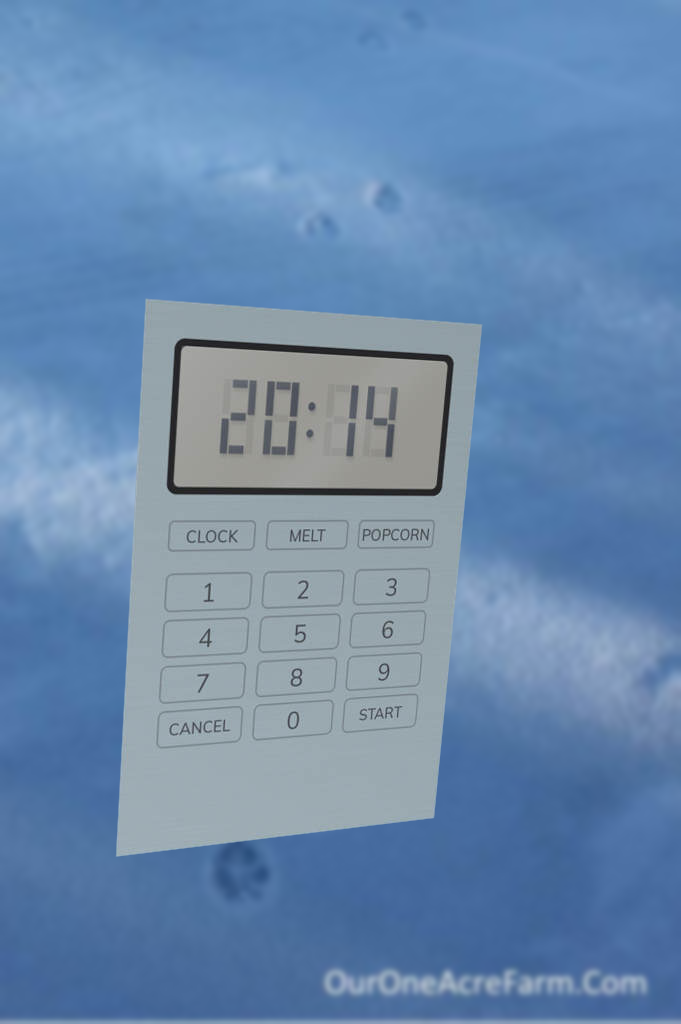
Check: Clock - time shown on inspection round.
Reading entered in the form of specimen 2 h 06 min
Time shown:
20 h 14 min
